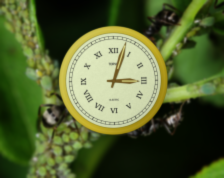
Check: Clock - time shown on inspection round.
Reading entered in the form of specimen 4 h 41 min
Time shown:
3 h 03 min
